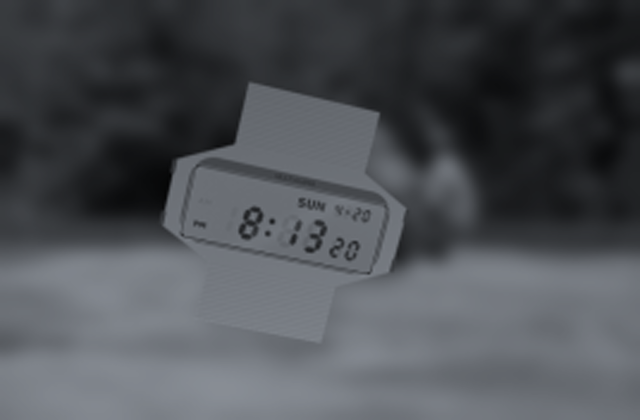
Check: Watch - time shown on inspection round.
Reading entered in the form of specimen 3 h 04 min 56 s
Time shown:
8 h 13 min 20 s
